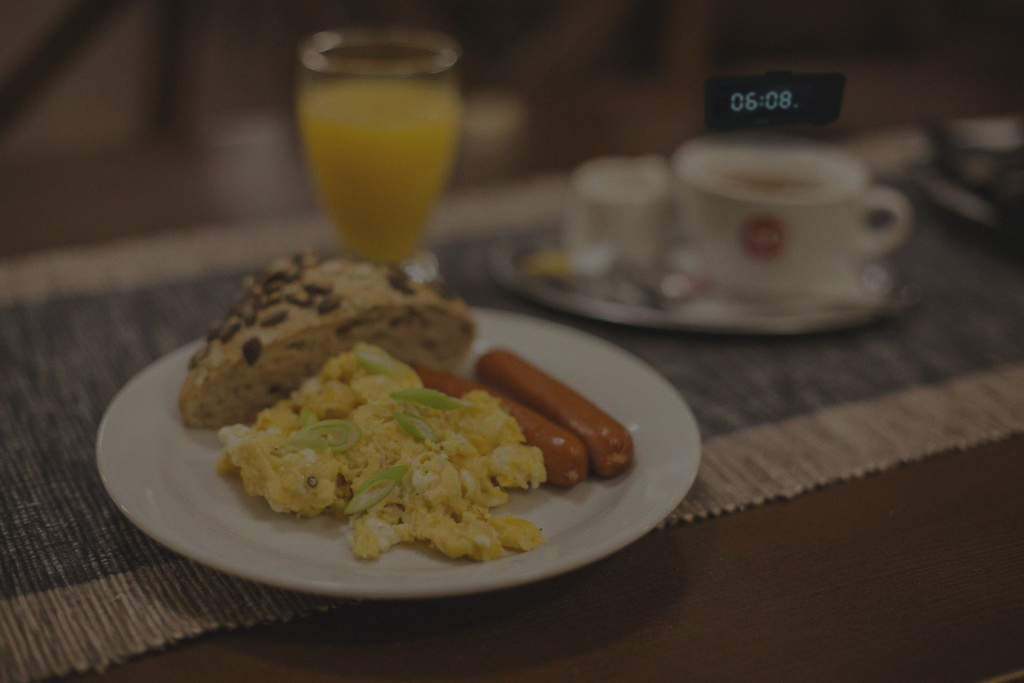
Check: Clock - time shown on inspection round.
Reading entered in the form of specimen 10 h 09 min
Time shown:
6 h 08 min
